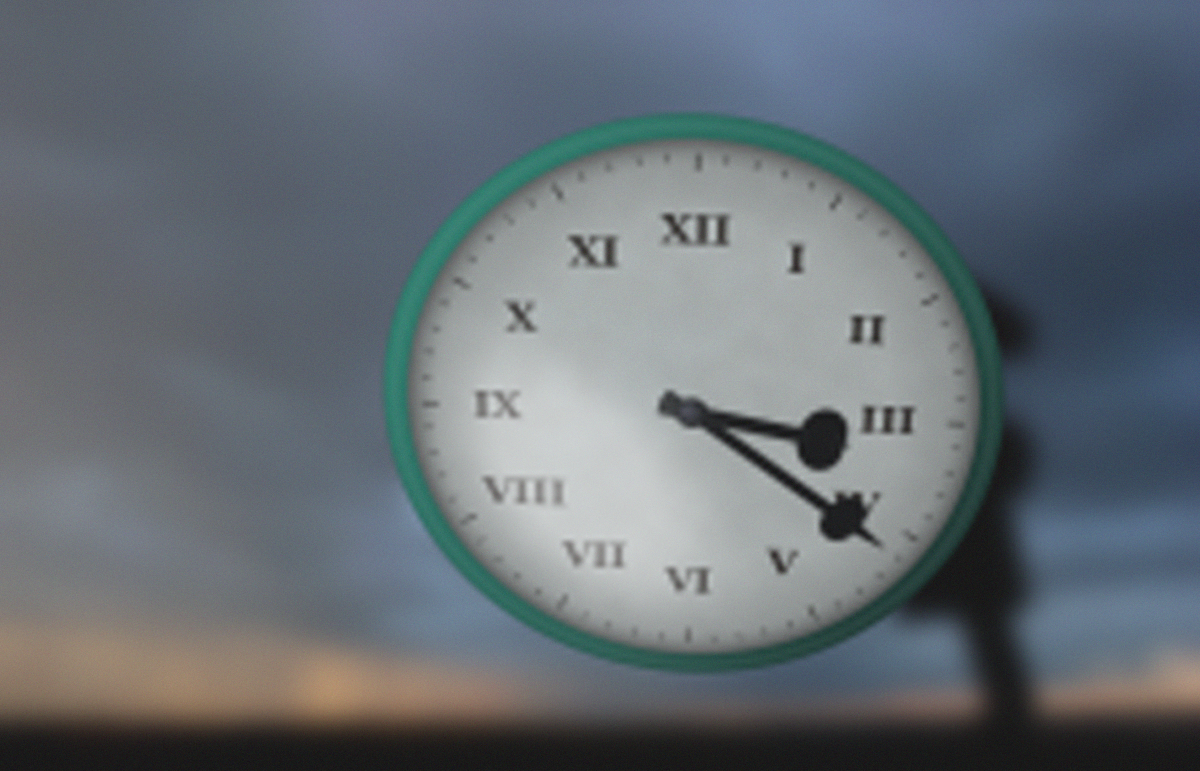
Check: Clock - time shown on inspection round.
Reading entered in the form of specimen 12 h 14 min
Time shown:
3 h 21 min
